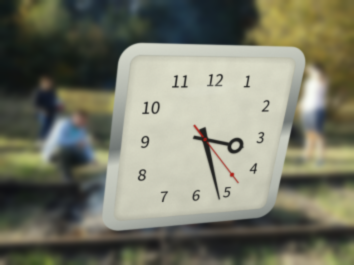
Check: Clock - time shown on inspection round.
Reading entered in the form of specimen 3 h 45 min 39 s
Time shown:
3 h 26 min 23 s
